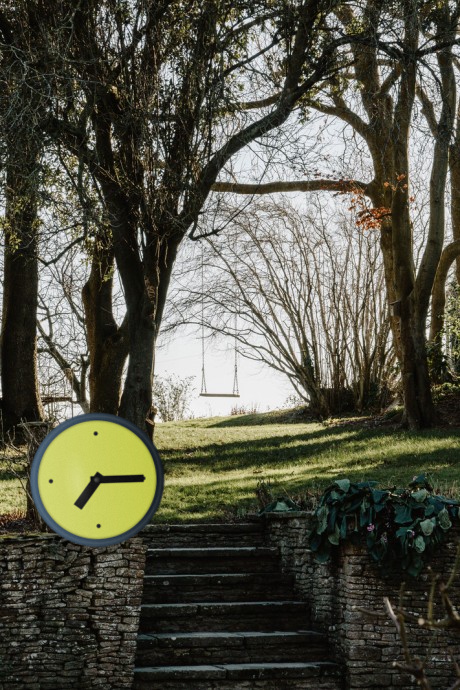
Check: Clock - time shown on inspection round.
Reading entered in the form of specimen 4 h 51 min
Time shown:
7 h 15 min
